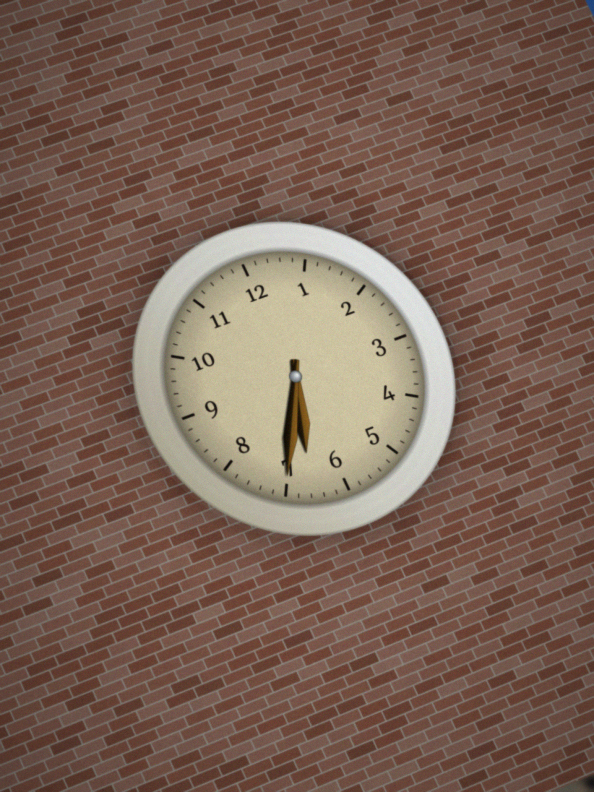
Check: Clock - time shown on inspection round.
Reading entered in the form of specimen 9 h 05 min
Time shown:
6 h 35 min
